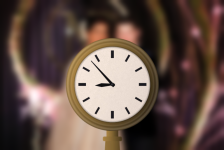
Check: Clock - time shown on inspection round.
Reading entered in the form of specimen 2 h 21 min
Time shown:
8 h 53 min
